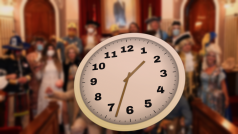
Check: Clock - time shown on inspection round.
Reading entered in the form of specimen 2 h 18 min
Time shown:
1 h 33 min
